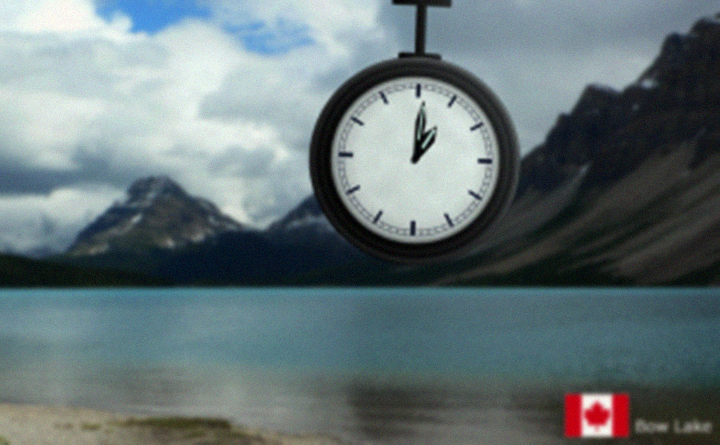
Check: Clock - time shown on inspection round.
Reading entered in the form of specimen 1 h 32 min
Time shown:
1 h 01 min
